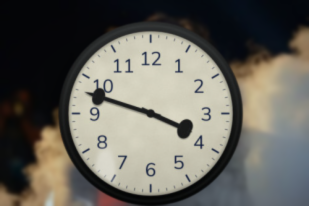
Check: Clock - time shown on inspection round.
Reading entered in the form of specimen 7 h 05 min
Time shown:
3 h 48 min
